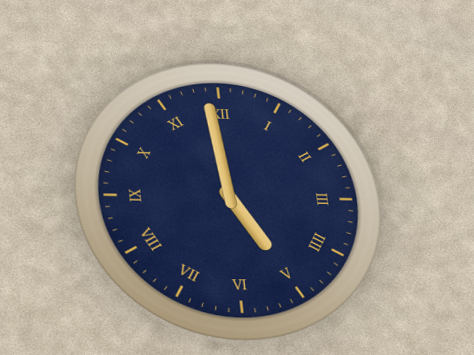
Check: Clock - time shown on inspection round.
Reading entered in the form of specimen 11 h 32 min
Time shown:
4 h 59 min
